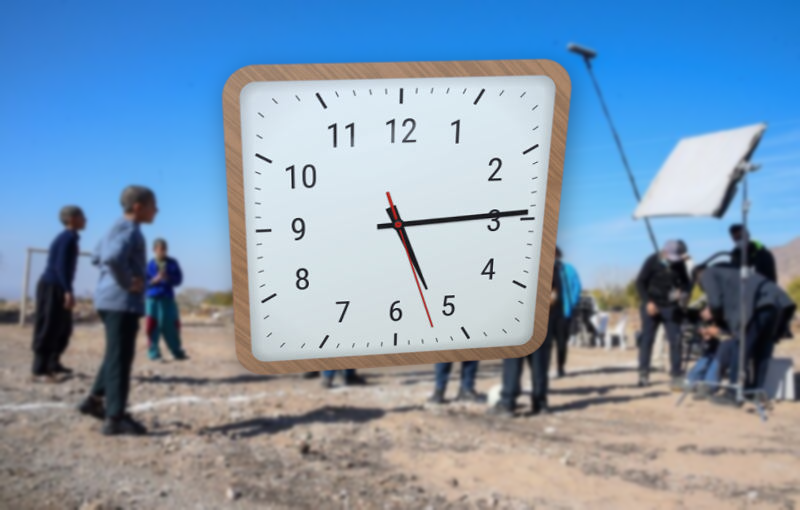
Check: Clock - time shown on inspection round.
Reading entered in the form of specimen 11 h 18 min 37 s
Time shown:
5 h 14 min 27 s
